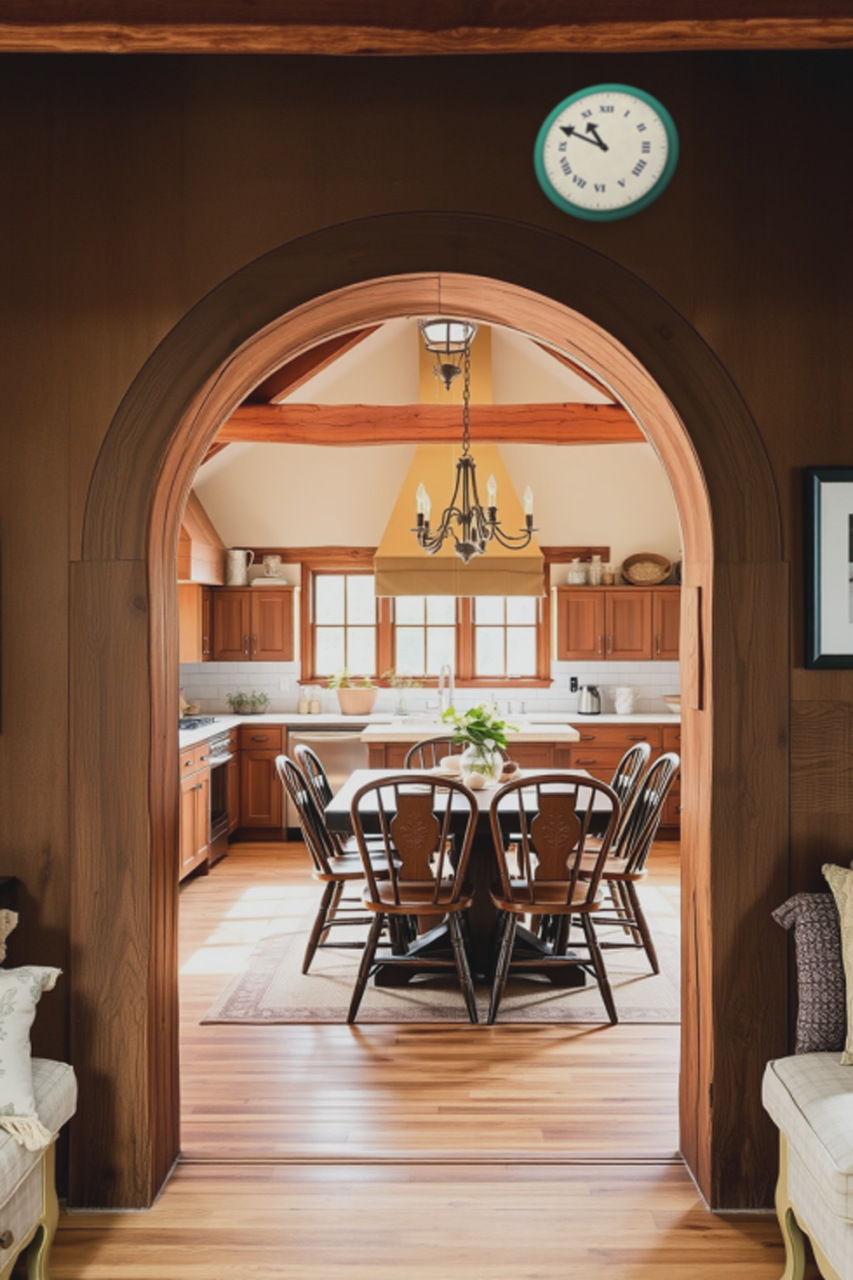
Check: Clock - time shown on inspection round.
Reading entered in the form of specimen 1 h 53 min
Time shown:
10 h 49 min
